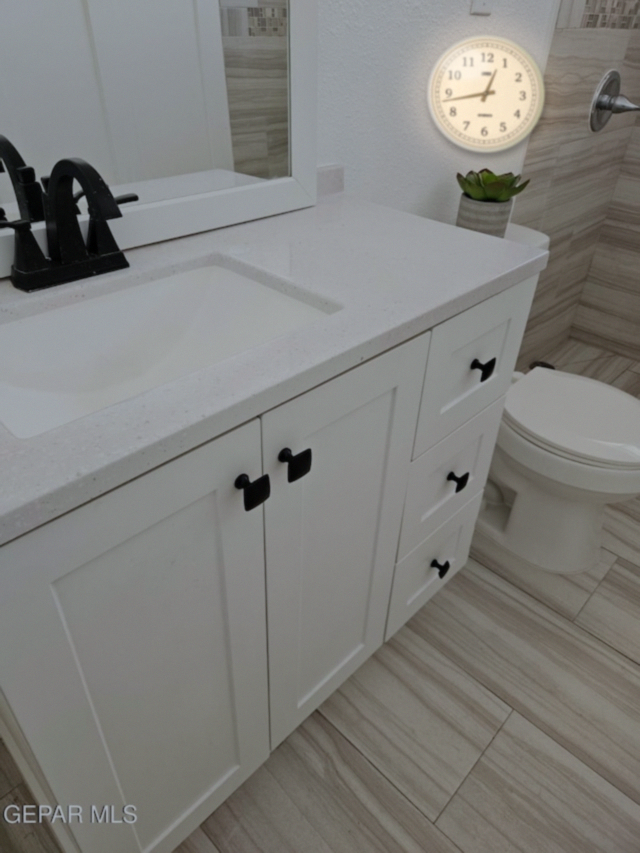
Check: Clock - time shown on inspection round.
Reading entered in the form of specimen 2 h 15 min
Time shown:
12 h 43 min
